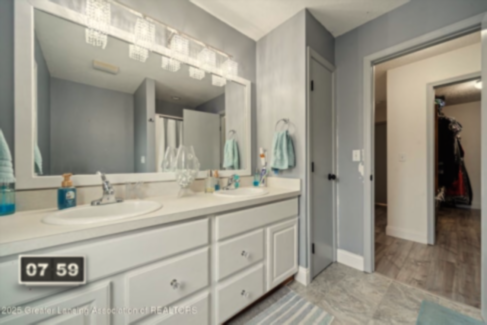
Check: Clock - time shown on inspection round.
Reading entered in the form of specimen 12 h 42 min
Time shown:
7 h 59 min
